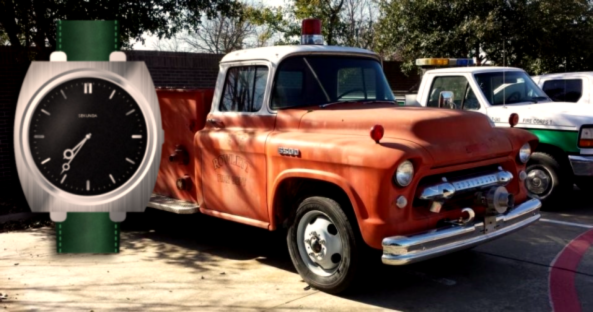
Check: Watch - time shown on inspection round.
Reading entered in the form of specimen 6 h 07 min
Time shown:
7 h 36 min
